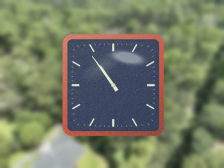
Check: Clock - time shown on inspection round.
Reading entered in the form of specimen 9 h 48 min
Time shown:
10 h 54 min
